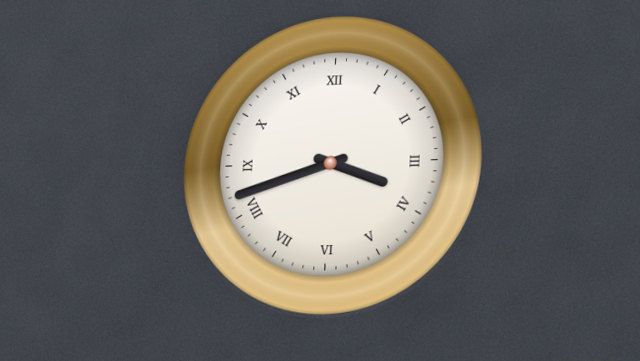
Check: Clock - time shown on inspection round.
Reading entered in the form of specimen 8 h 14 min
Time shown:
3 h 42 min
